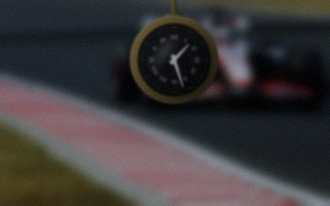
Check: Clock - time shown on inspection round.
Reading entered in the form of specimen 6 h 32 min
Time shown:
1 h 27 min
